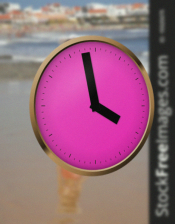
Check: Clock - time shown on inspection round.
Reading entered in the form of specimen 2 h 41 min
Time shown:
3 h 58 min
